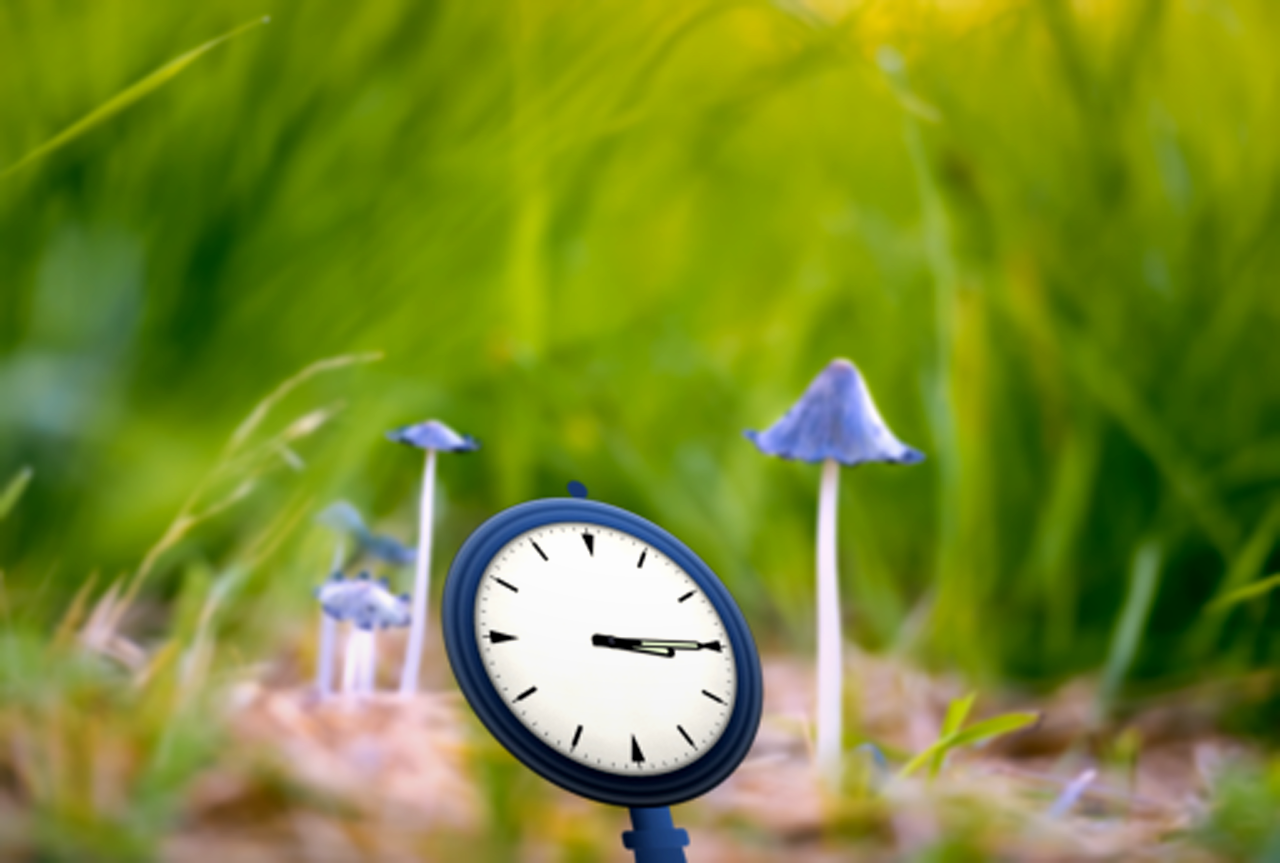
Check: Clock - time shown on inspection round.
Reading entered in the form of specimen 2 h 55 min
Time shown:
3 h 15 min
